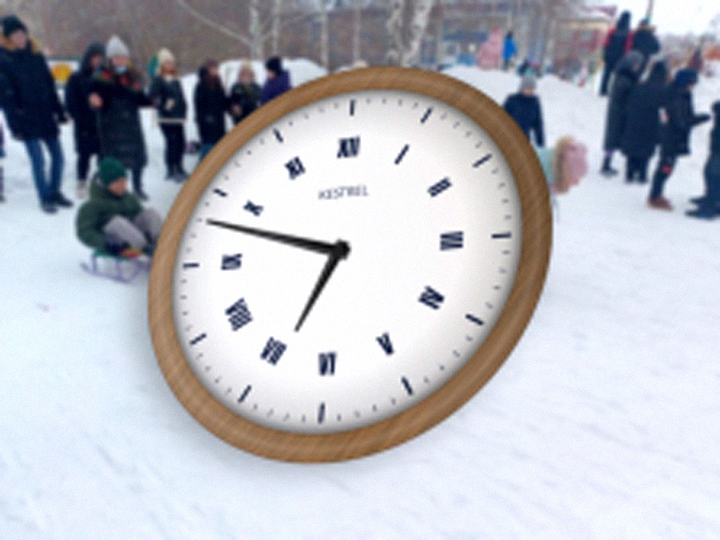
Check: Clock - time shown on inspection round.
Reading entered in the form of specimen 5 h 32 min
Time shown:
6 h 48 min
